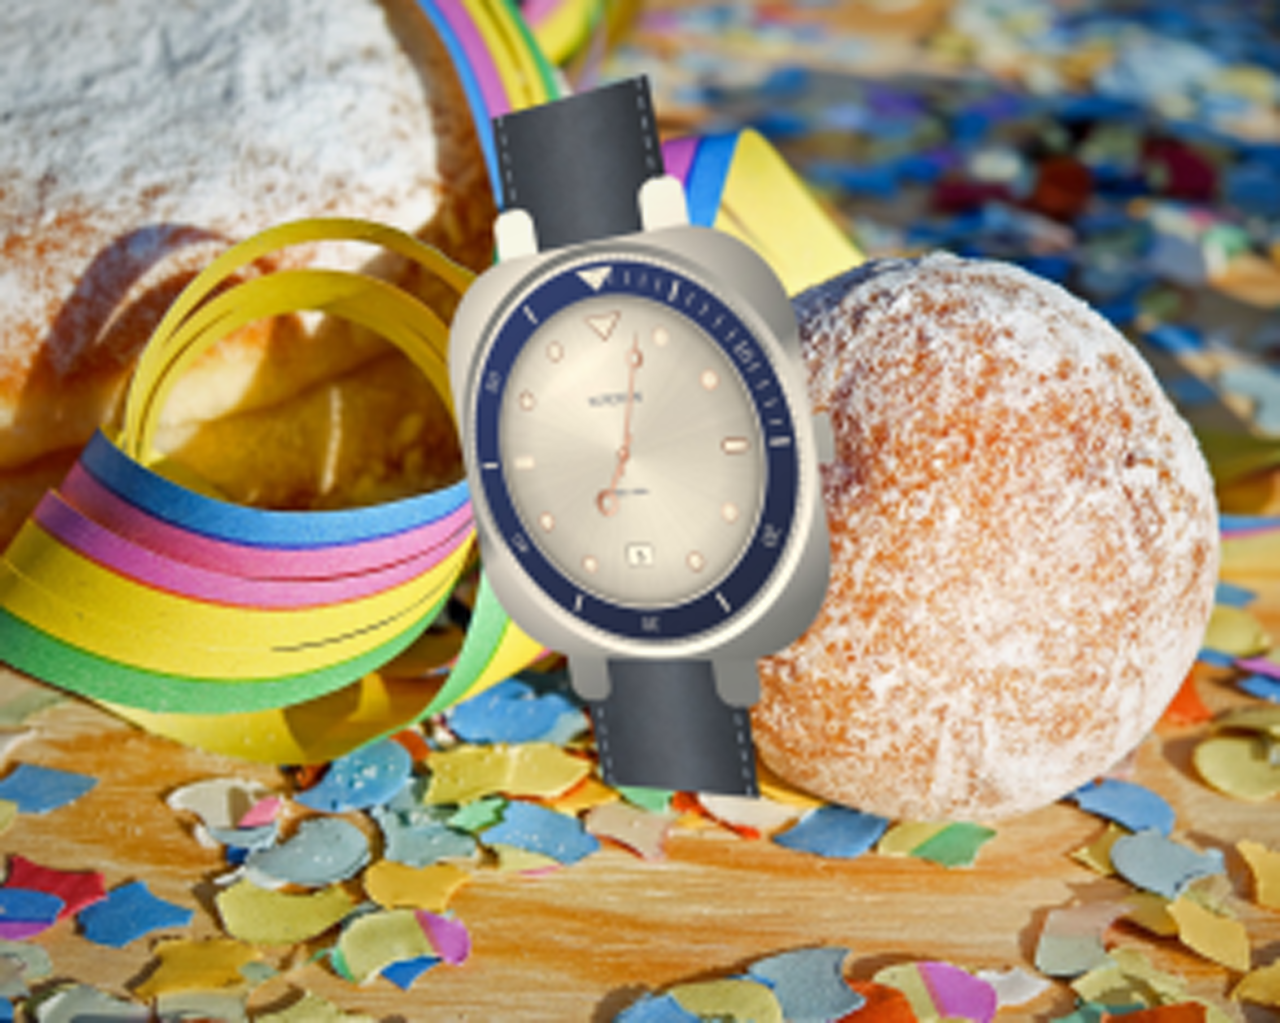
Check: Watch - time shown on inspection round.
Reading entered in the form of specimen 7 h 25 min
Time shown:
7 h 03 min
